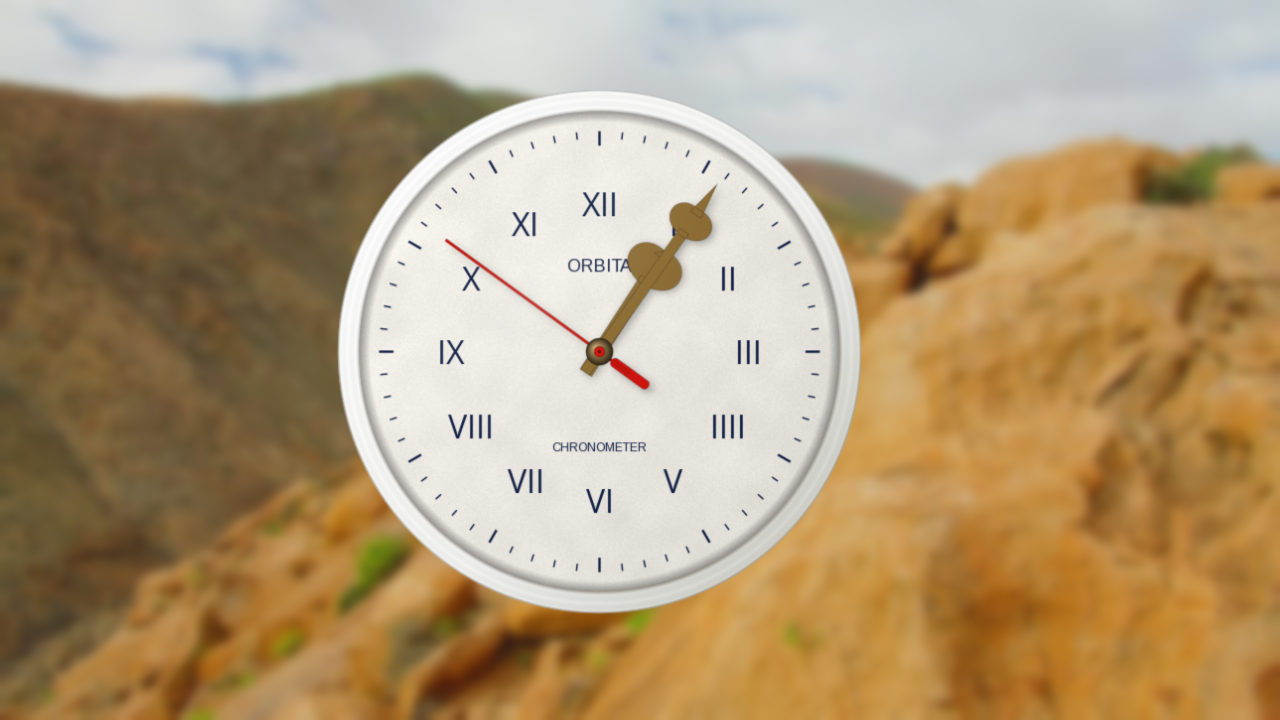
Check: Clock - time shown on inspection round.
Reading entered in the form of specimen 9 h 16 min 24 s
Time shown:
1 h 05 min 51 s
